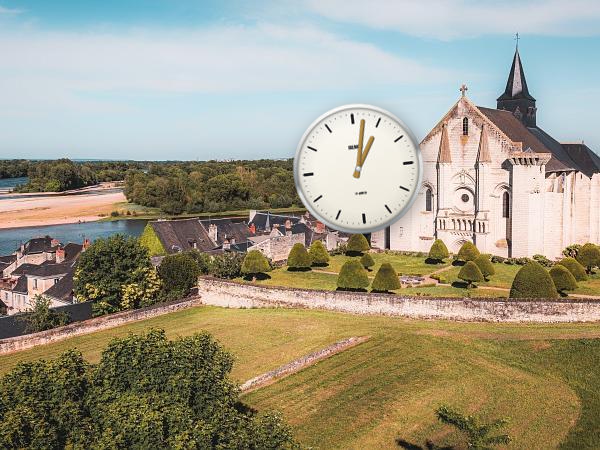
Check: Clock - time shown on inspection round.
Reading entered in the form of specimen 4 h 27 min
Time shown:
1 h 02 min
